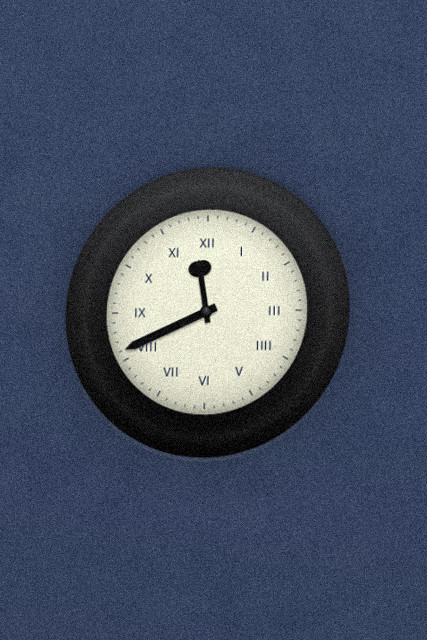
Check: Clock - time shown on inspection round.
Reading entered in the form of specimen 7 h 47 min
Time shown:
11 h 41 min
